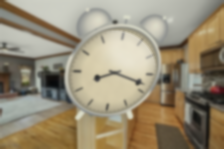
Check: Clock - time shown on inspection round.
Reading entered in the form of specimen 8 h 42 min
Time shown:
8 h 18 min
